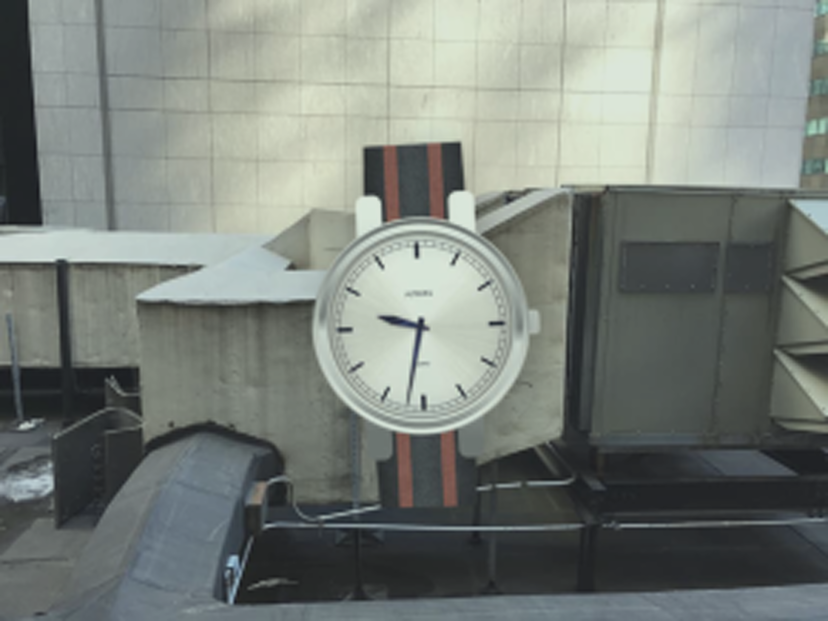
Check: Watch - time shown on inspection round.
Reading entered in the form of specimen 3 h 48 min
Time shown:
9 h 32 min
